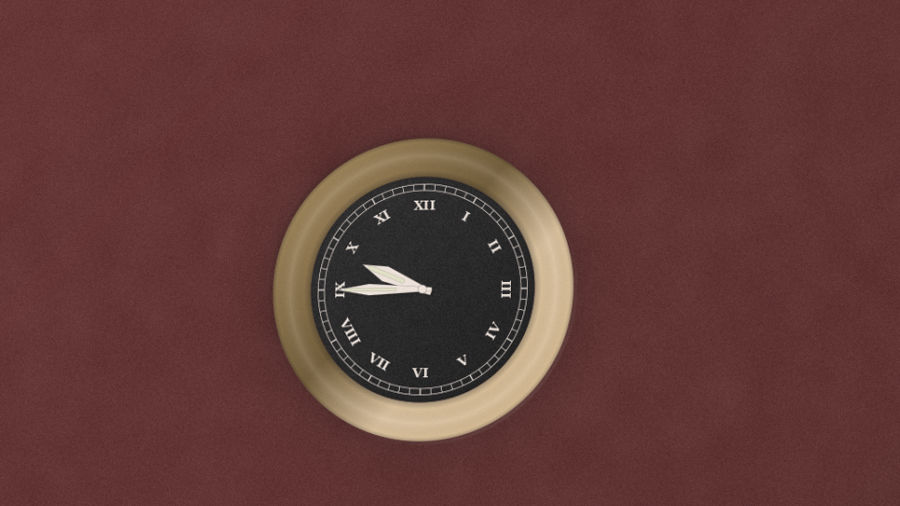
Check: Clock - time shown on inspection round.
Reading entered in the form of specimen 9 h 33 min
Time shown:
9 h 45 min
